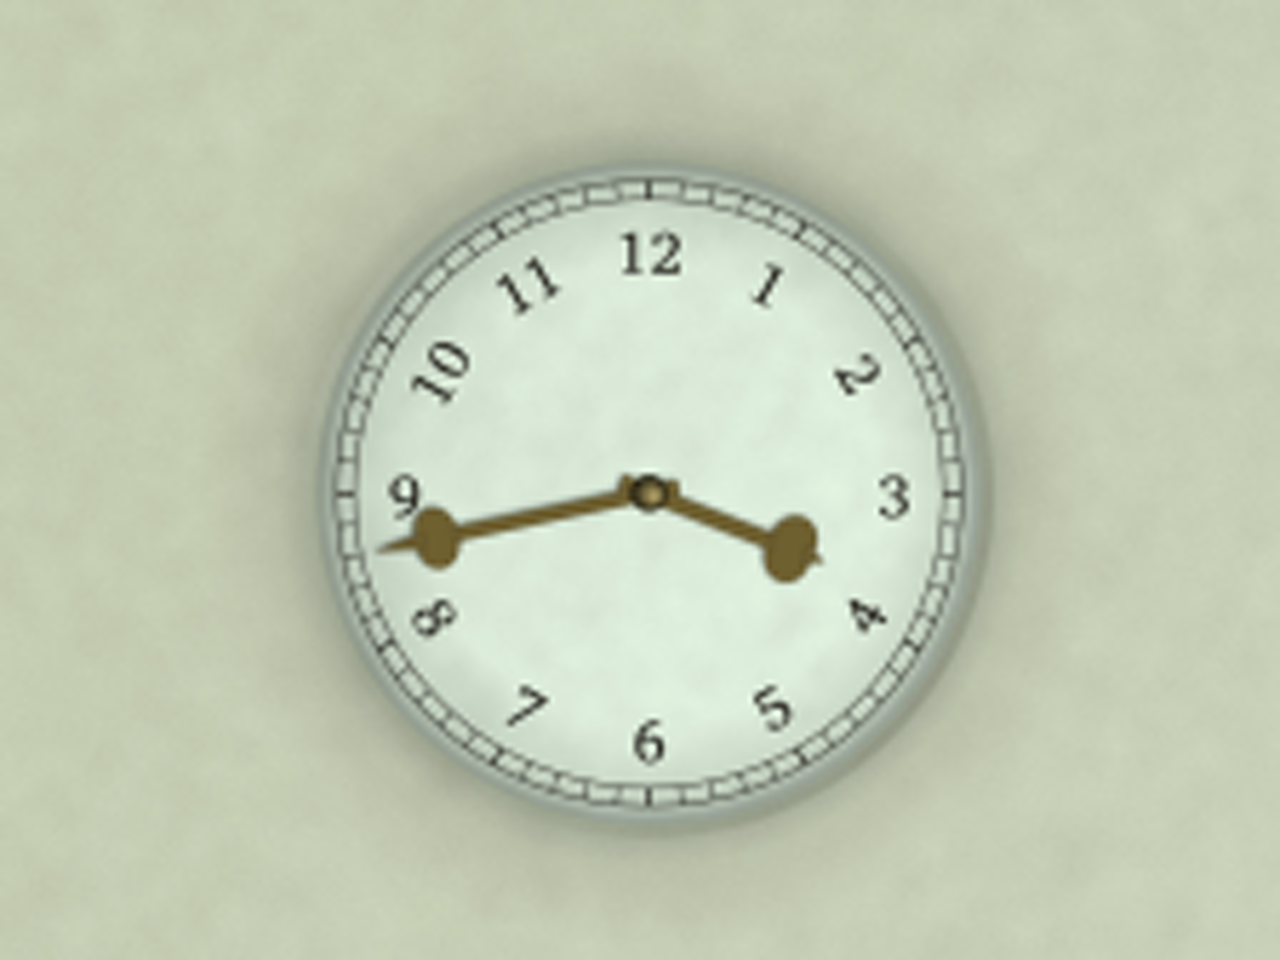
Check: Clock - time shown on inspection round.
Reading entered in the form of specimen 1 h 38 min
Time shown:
3 h 43 min
